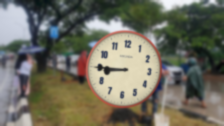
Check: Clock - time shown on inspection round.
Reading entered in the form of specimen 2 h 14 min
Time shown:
8 h 45 min
